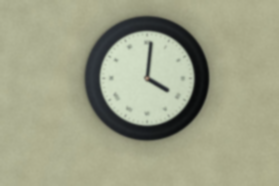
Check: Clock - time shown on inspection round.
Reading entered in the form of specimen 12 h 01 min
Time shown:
4 h 01 min
